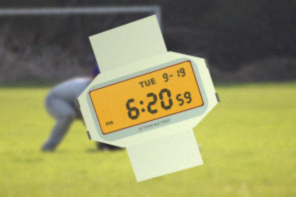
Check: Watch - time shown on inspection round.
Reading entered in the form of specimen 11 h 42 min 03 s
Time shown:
6 h 20 min 59 s
